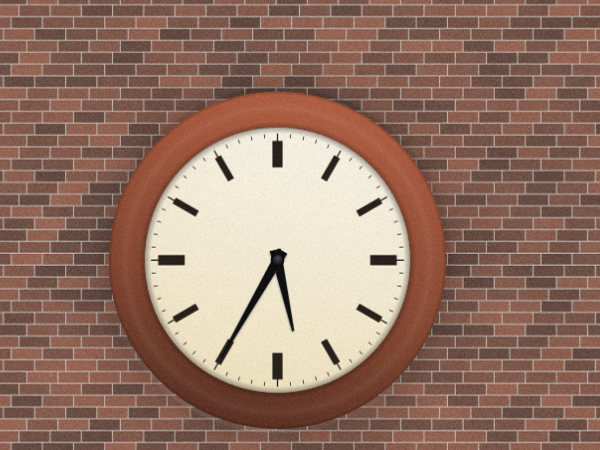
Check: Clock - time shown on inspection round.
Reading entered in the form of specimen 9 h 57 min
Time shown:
5 h 35 min
